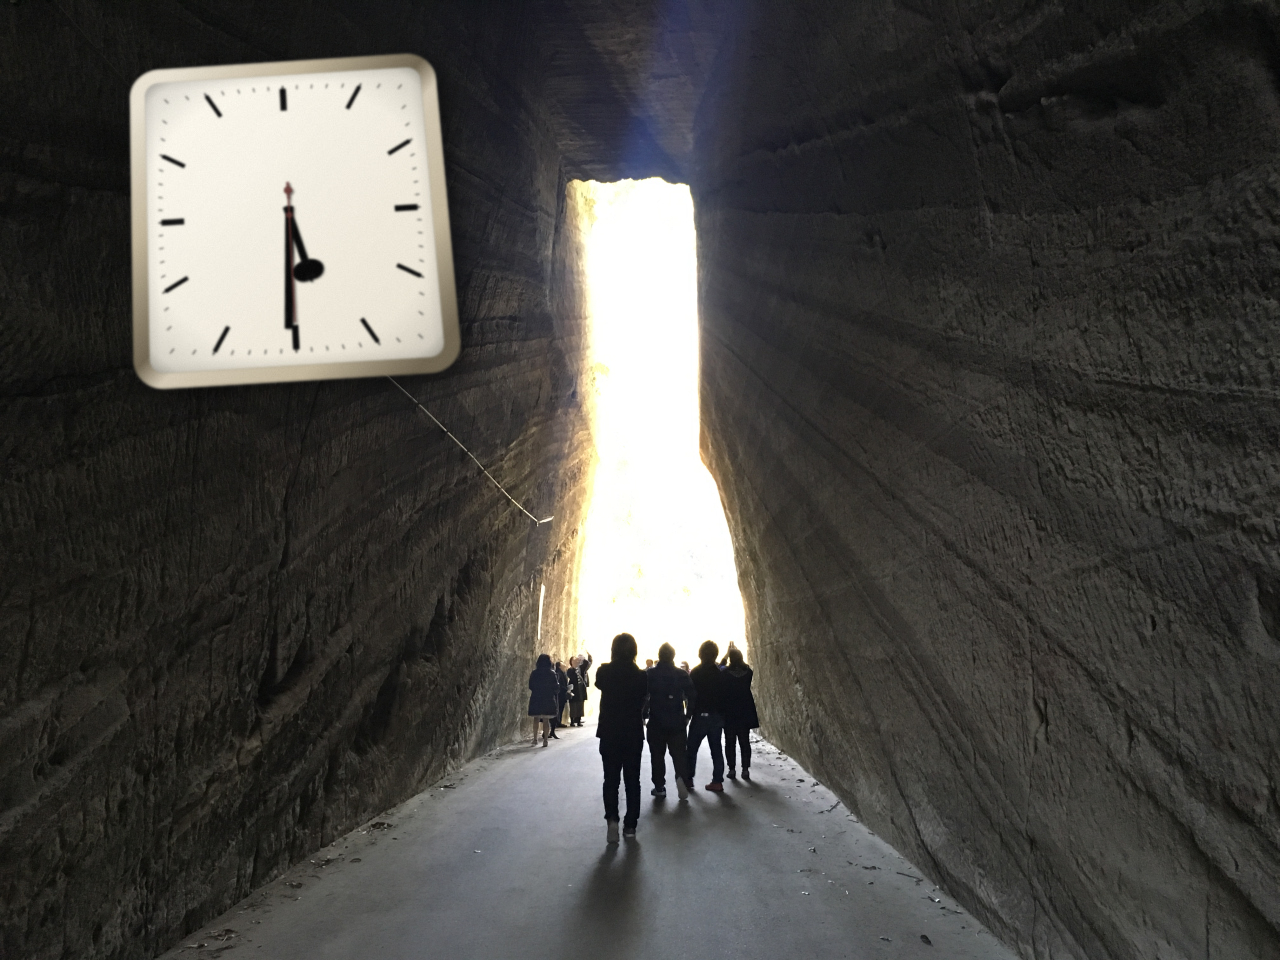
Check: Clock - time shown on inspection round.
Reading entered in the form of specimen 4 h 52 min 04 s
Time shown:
5 h 30 min 30 s
